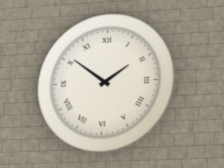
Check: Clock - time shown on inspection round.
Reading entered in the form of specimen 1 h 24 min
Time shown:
1 h 51 min
